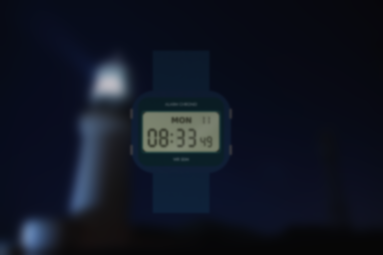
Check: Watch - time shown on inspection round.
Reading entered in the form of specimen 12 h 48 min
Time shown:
8 h 33 min
